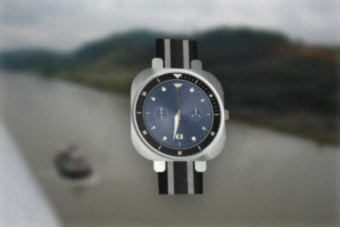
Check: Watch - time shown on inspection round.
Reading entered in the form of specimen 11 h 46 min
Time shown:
6 h 32 min
